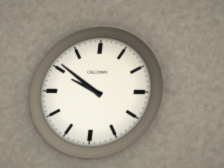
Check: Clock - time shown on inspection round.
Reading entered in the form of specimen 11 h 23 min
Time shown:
9 h 51 min
